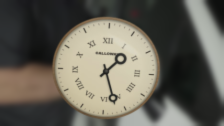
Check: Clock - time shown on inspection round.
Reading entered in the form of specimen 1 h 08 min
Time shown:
1 h 27 min
